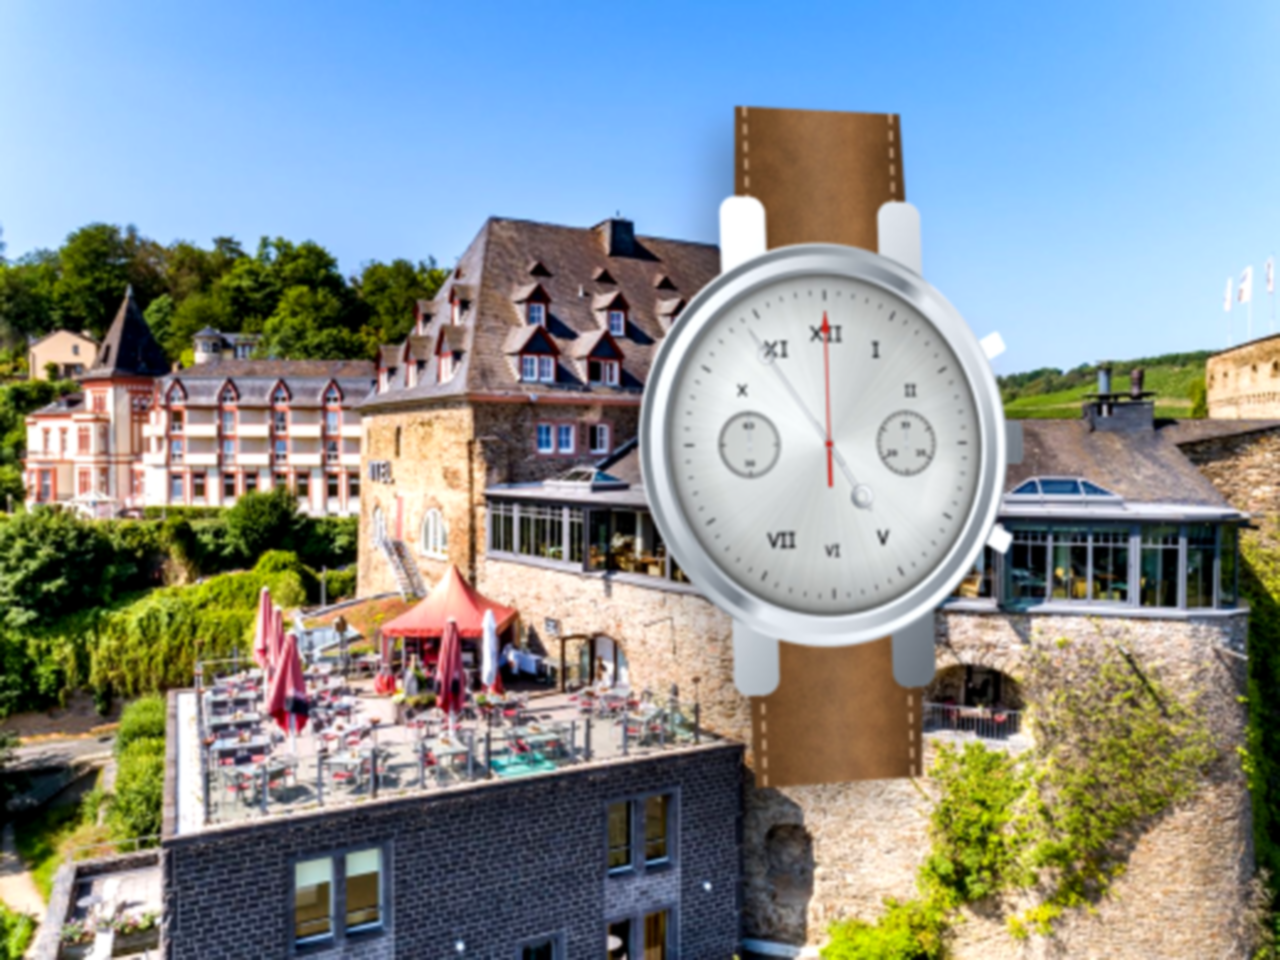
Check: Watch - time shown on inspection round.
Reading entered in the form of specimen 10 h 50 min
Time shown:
4 h 54 min
